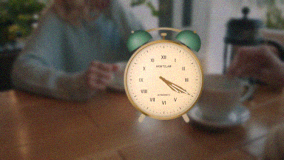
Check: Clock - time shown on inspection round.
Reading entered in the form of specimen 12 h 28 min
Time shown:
4 h 20 min
